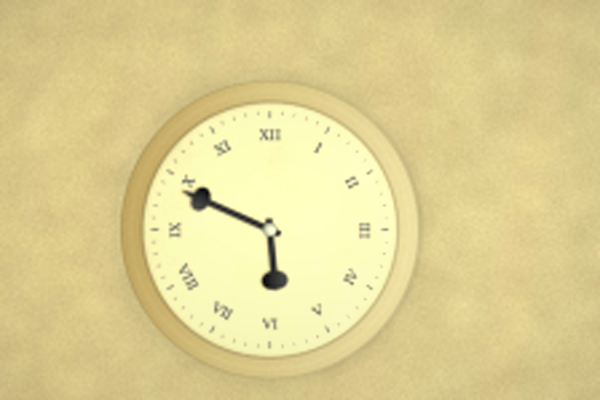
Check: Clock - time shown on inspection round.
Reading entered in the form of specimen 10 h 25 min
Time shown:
5 h 49 min
